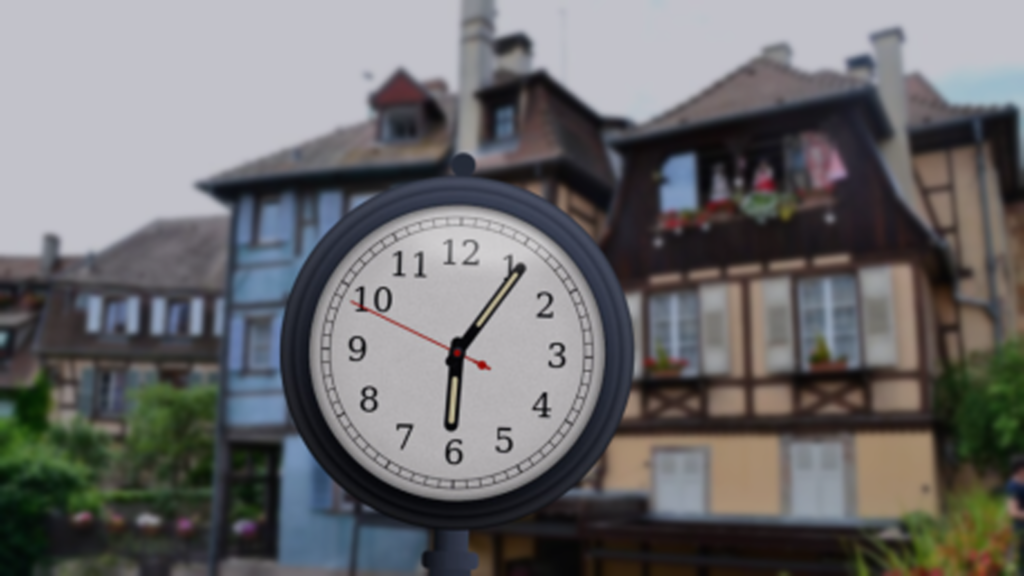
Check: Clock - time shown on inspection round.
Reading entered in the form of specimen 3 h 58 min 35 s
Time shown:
6 h 05 min 49 s
